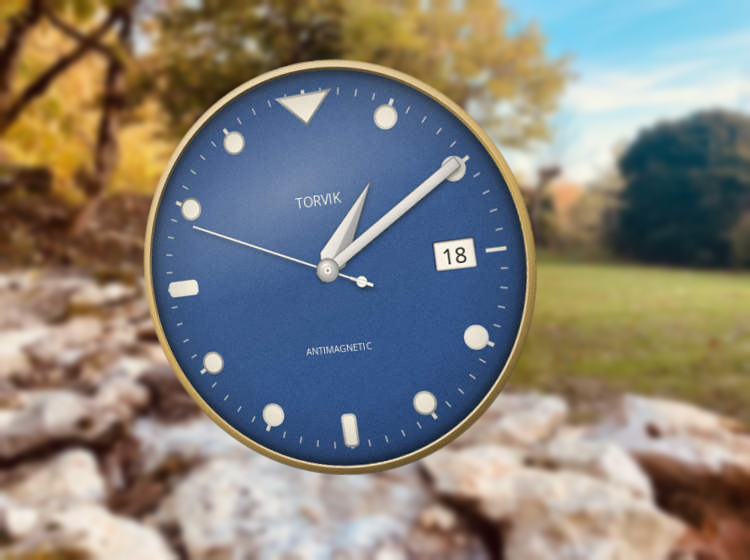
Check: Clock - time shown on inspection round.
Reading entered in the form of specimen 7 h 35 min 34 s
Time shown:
1 h 09 min 49 s
